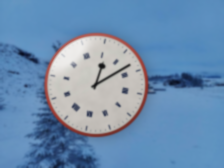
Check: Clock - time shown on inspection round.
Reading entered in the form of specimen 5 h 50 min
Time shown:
1 h 13 min
